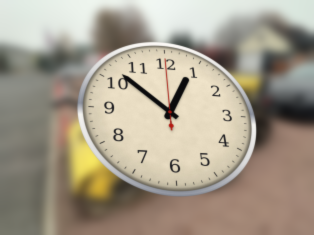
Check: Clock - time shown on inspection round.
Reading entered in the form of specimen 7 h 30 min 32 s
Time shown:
12 h 52 min 00 s
